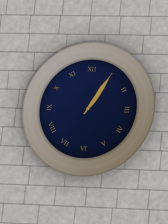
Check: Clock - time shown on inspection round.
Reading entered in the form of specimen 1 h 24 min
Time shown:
1 h 05 min
